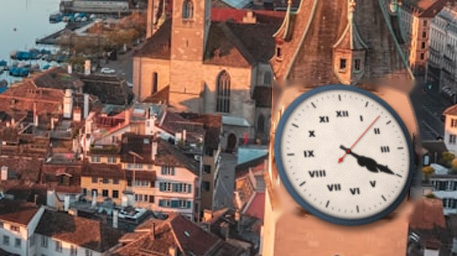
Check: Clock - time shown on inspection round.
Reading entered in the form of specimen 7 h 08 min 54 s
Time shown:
4 h 20 min 08 s
